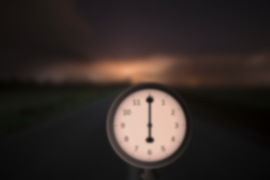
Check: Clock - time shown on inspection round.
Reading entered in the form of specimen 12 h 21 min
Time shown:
6 h 00 min
